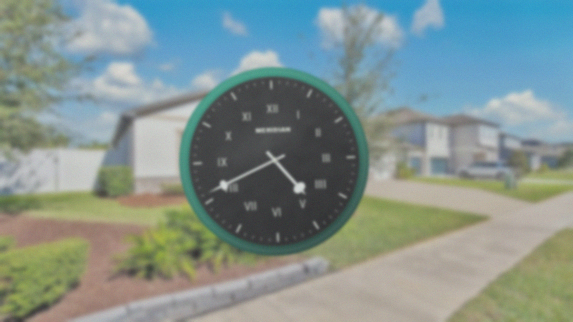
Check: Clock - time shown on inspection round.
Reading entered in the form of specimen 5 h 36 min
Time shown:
4 h 41 min
